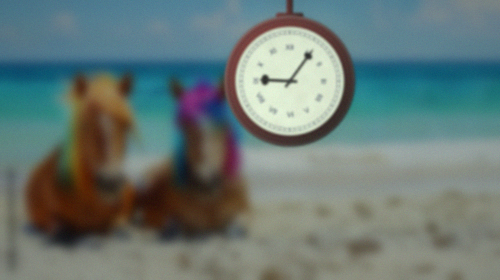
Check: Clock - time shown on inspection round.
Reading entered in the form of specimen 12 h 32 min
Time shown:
9 h 06 min
